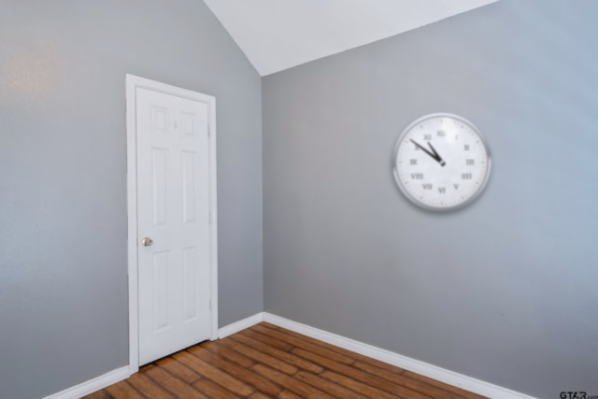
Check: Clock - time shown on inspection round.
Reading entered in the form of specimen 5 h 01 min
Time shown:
10 h 51 min
